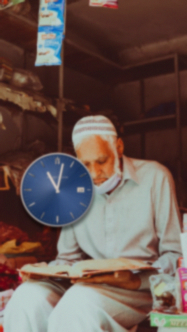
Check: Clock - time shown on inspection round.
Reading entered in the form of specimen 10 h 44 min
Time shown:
11 h 02 min
